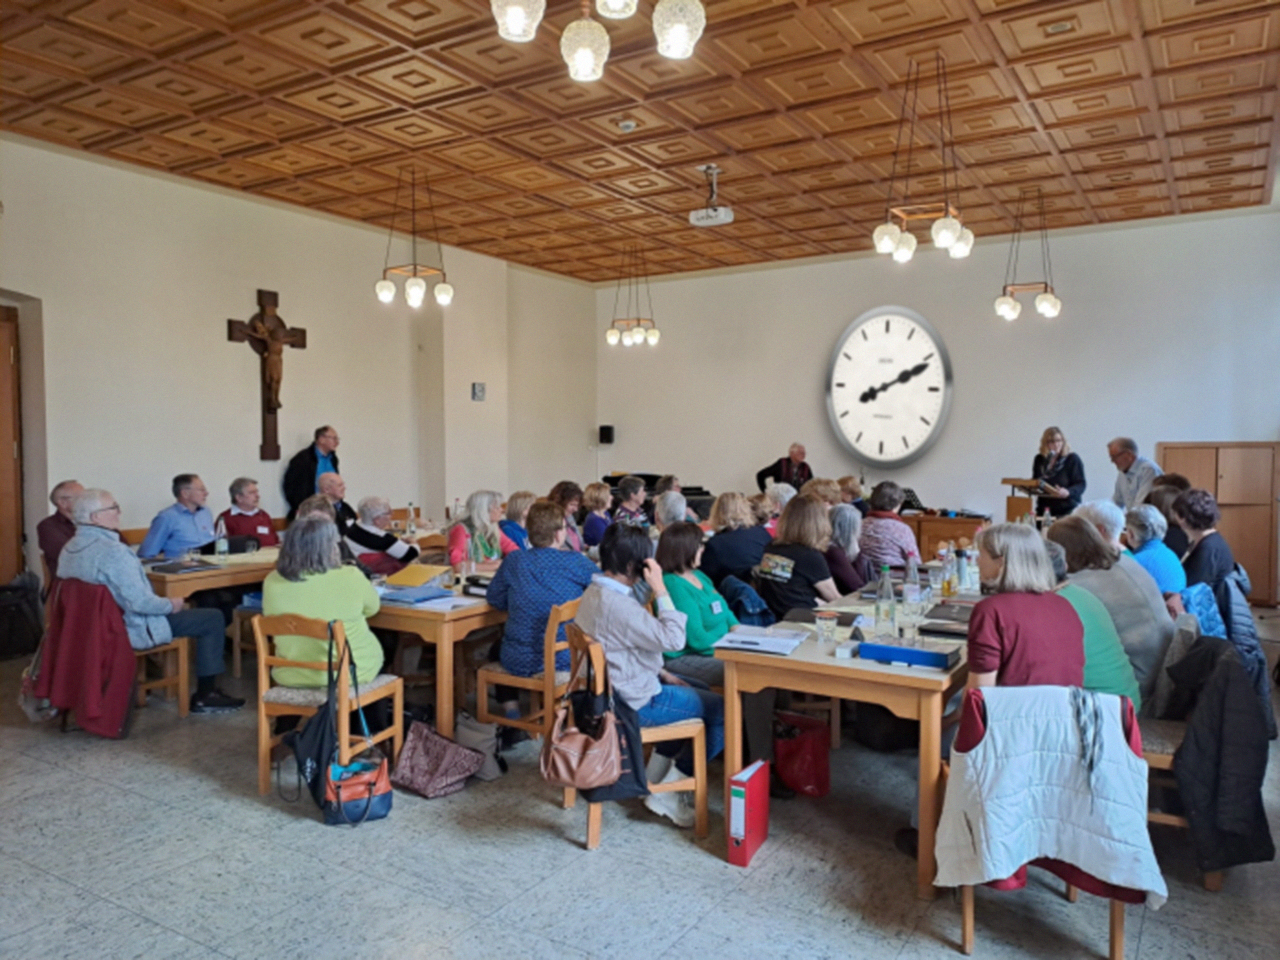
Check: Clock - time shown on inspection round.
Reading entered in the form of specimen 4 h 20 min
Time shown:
8 h 11 min
